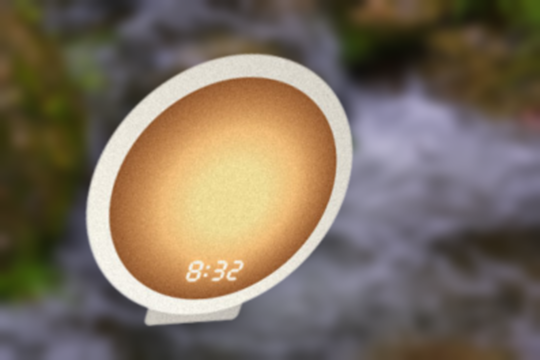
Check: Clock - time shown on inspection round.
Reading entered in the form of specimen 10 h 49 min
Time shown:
8 h 32 min
